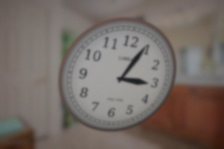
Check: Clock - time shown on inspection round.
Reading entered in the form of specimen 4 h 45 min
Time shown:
3 h 04 min
